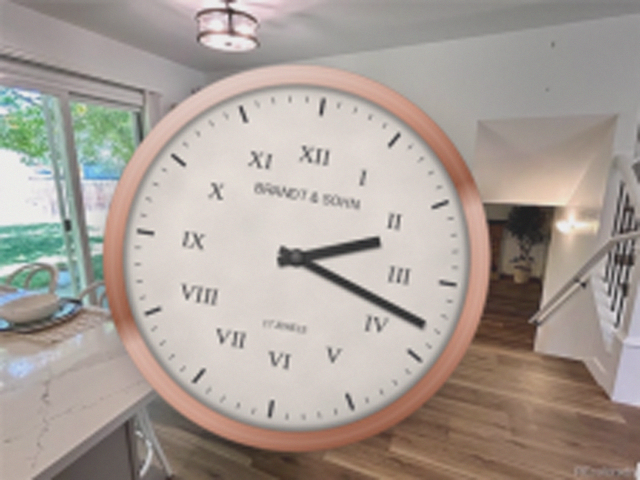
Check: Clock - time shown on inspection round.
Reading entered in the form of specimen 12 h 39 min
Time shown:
2 h 18 min
